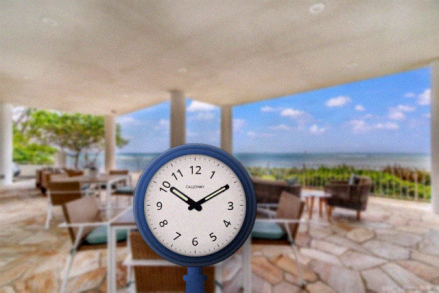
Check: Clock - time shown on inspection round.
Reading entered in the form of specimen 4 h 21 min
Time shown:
10 h 10 min
